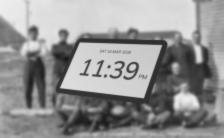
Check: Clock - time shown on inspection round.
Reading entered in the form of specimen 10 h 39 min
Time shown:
11 h 39 min
